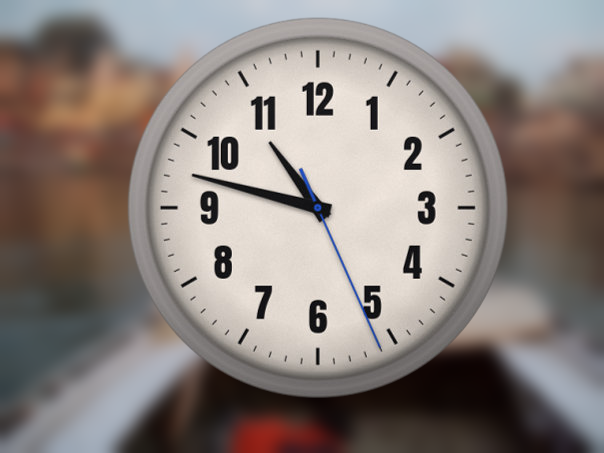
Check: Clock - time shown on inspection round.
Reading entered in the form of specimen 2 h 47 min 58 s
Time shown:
10 h 47 min 26 s
